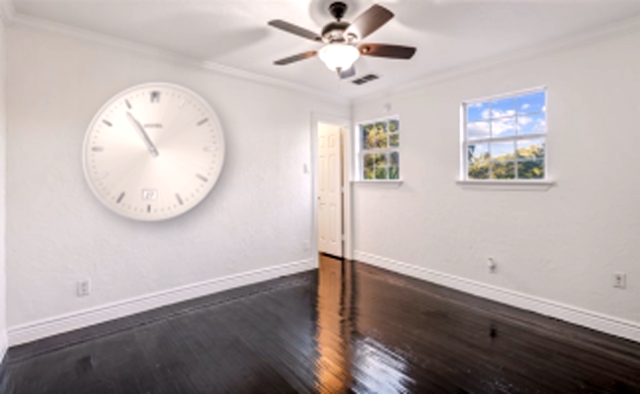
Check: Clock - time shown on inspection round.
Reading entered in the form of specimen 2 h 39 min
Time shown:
10 h 54 min
